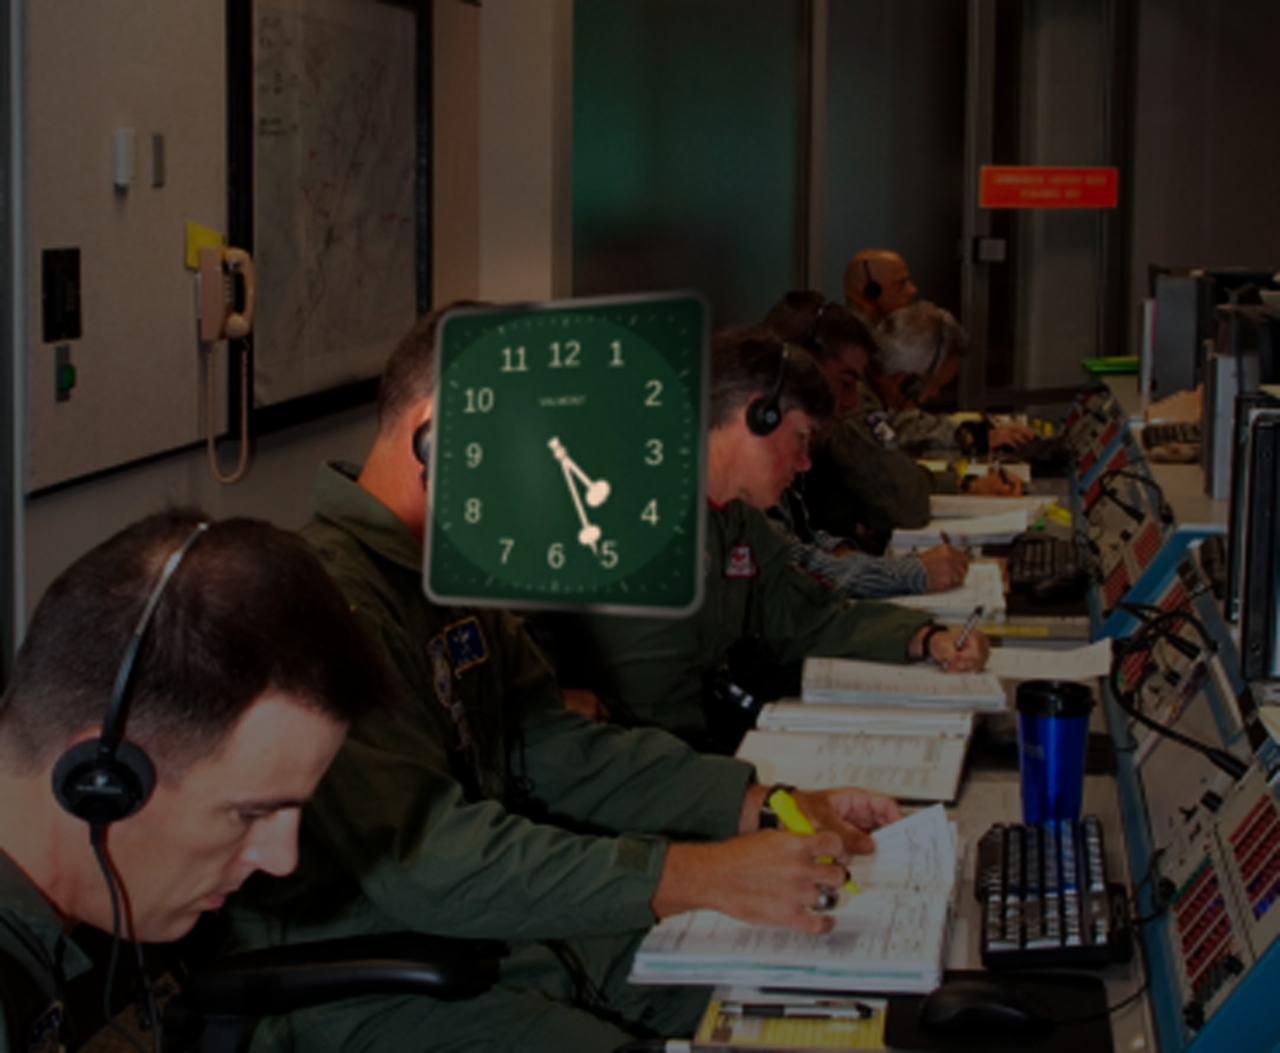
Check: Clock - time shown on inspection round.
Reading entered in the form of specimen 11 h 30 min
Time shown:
4 h 26 min
